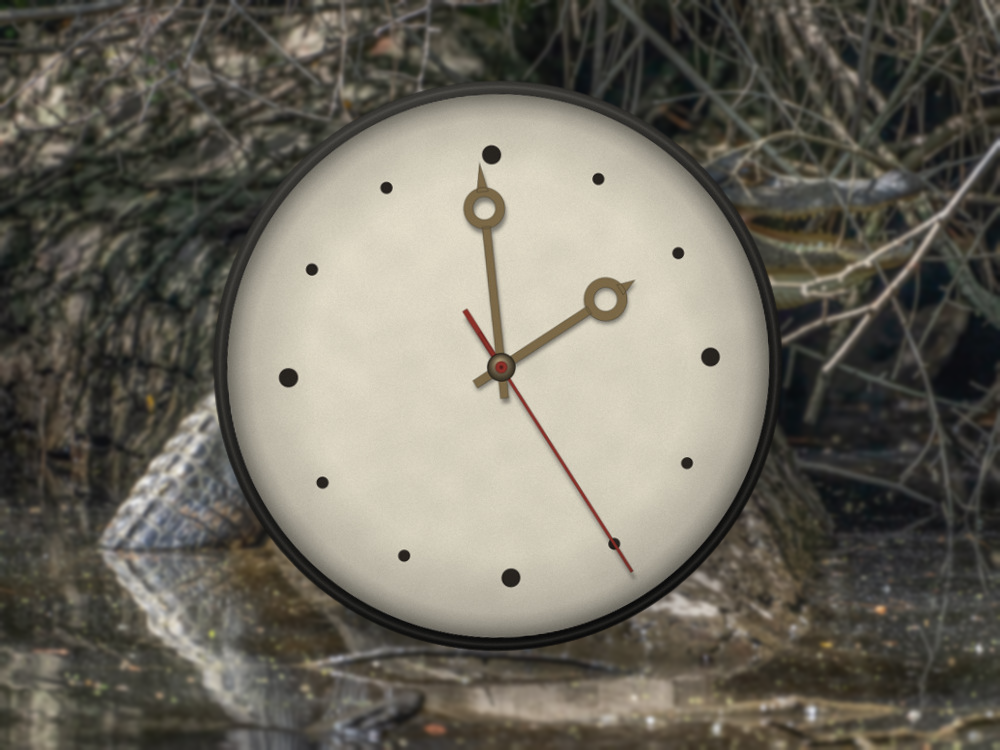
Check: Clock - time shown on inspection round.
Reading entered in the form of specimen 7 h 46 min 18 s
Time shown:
1 h 59 min 25 s
